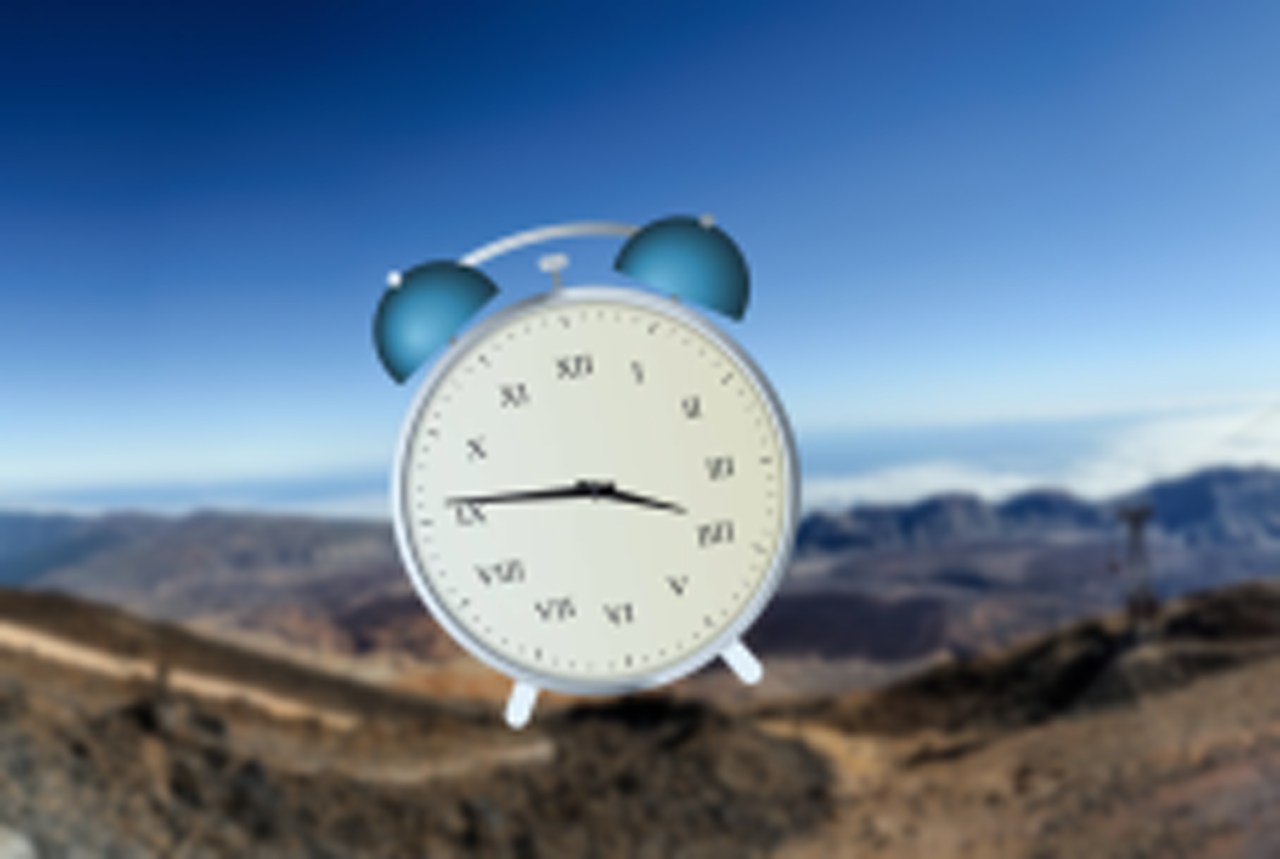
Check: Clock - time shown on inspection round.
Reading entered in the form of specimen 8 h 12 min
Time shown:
3 h 46 min
